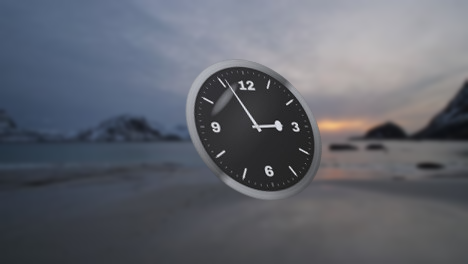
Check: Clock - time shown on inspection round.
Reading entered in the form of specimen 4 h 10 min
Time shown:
2 h 56 min
